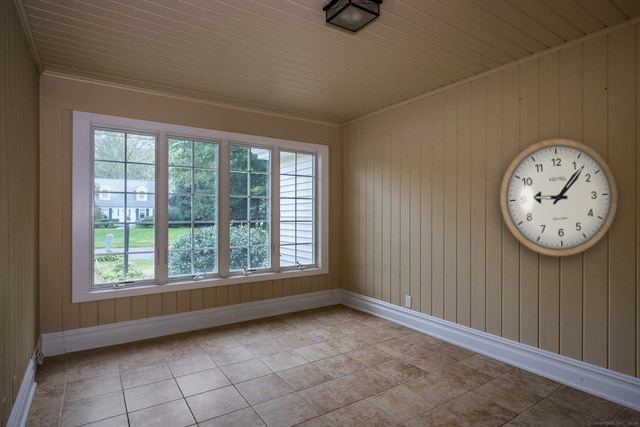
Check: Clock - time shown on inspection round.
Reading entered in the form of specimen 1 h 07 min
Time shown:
9 h 07 min
